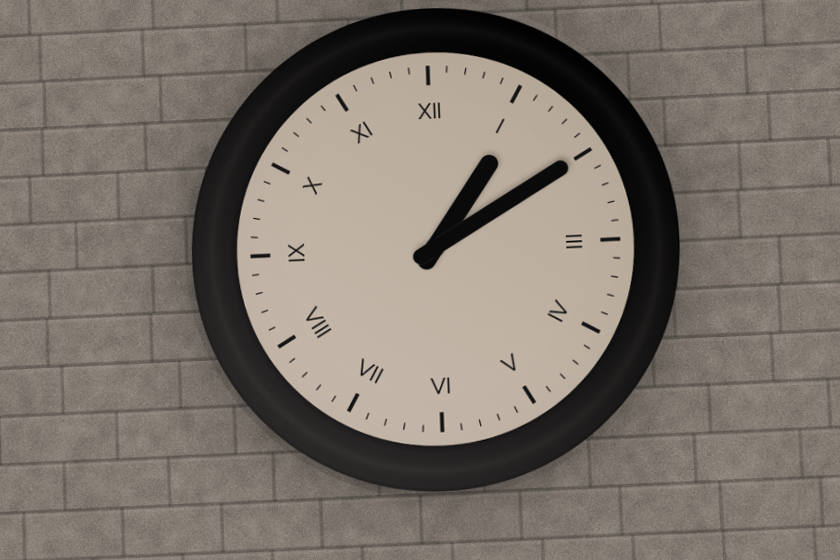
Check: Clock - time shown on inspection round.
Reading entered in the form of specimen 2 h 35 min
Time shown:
1 h 10 min
